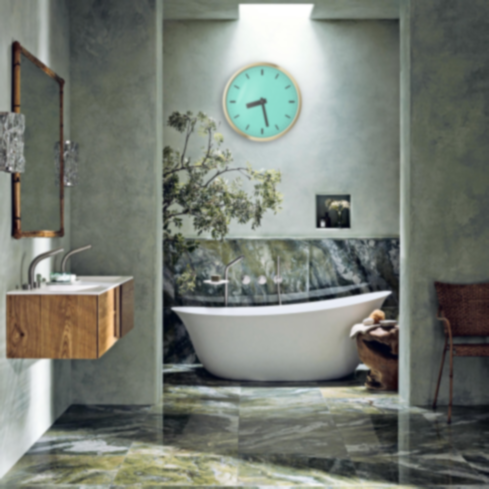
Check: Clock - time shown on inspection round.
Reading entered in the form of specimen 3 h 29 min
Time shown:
8 h 28 min
